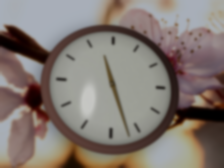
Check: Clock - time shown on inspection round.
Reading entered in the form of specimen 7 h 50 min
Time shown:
11 h 27 min
